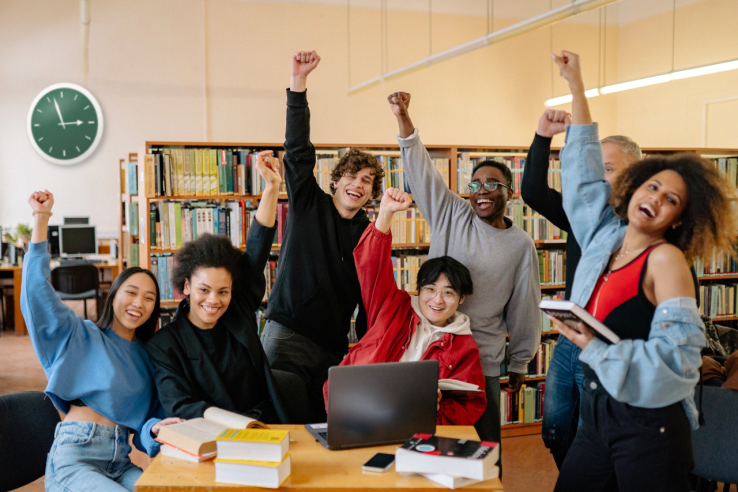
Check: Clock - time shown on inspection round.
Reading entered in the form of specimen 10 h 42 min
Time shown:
2 h 57 min
